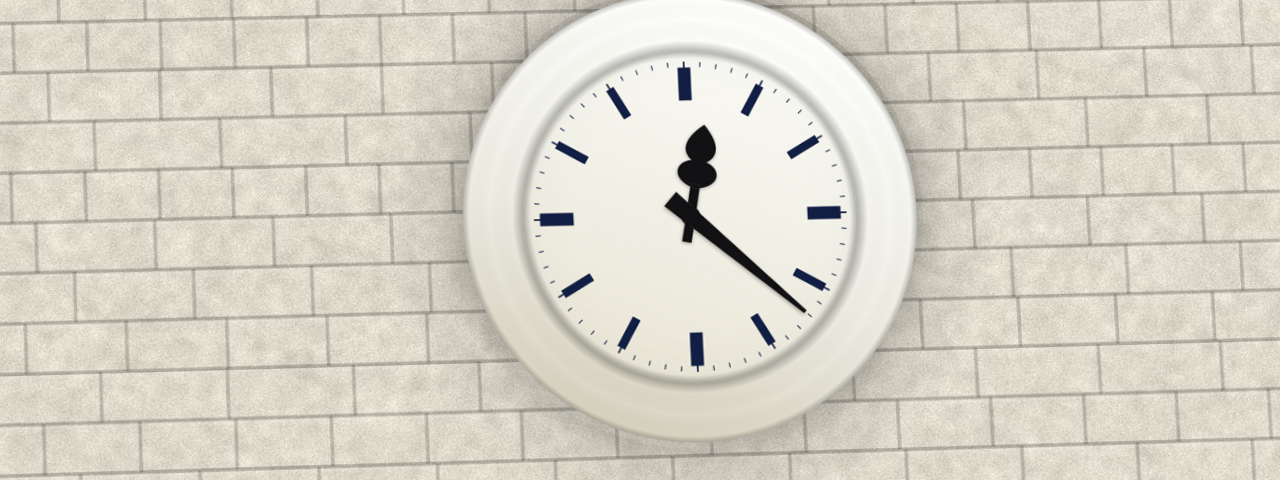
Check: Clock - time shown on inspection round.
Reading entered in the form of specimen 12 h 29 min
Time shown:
12 h 22 min
